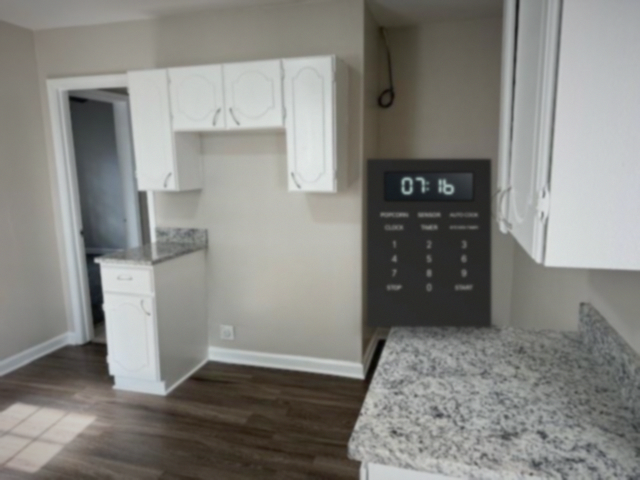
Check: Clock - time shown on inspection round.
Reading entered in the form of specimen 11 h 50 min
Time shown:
7 h 16 min
